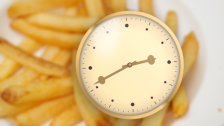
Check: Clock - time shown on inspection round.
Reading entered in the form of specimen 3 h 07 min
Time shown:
2 h 41 min
